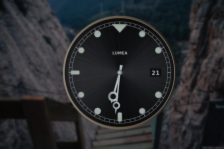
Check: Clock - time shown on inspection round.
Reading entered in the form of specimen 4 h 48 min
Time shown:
6 h 31 min
